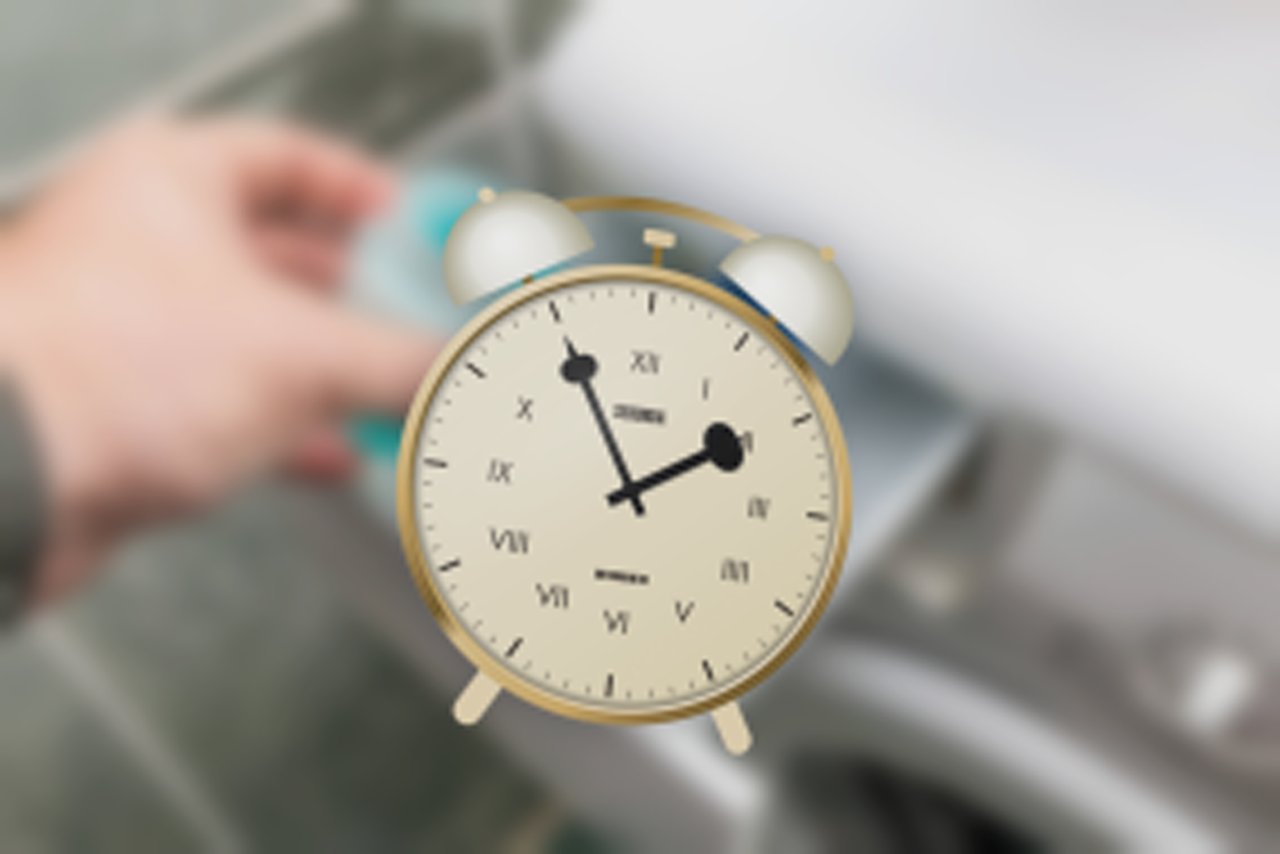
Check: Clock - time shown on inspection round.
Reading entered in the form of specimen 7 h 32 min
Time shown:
1 h 55 min
